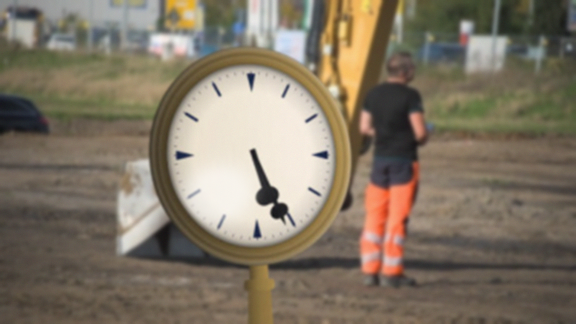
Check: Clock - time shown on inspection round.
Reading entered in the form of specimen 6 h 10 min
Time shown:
5 h 26 min
